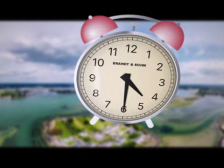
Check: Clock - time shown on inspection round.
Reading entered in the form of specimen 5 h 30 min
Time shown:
4 h 30 min
